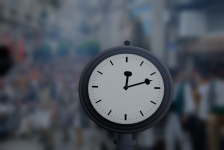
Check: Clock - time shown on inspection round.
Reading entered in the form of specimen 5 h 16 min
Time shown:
12 h 12 min
